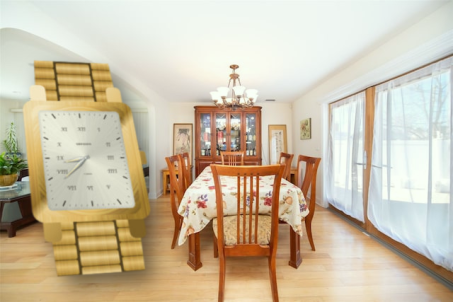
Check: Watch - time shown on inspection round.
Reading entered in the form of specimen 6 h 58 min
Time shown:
8 h 38 min
